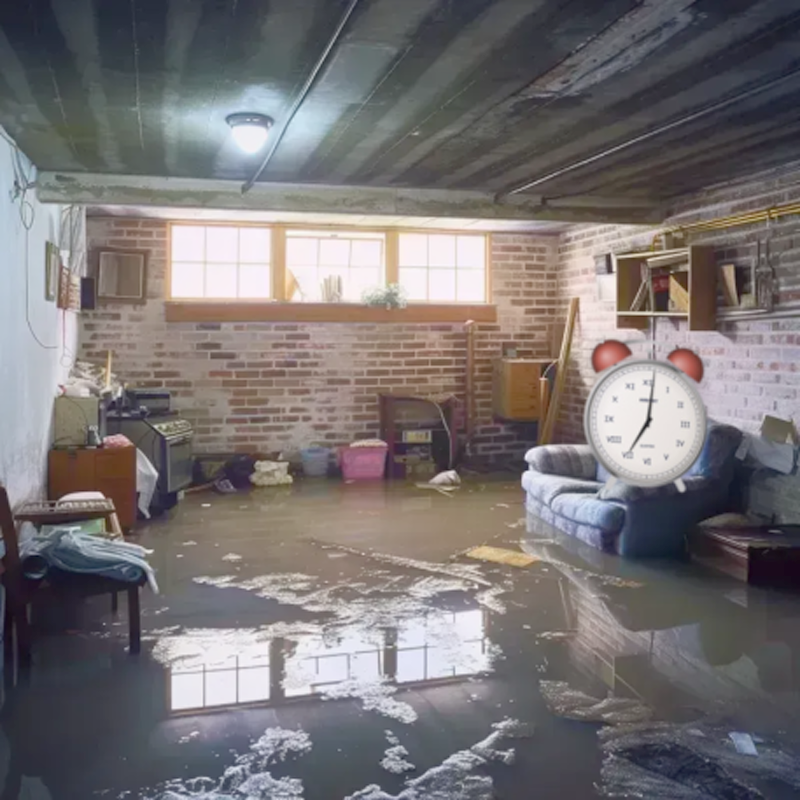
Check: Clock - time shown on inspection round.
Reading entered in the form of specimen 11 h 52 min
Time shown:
7 h 01 min
